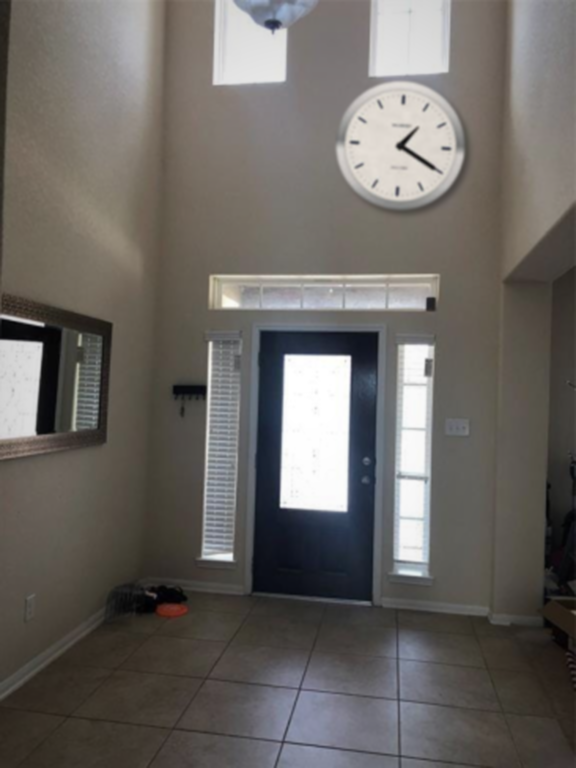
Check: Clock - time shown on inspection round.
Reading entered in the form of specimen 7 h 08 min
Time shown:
1 h 20 min
